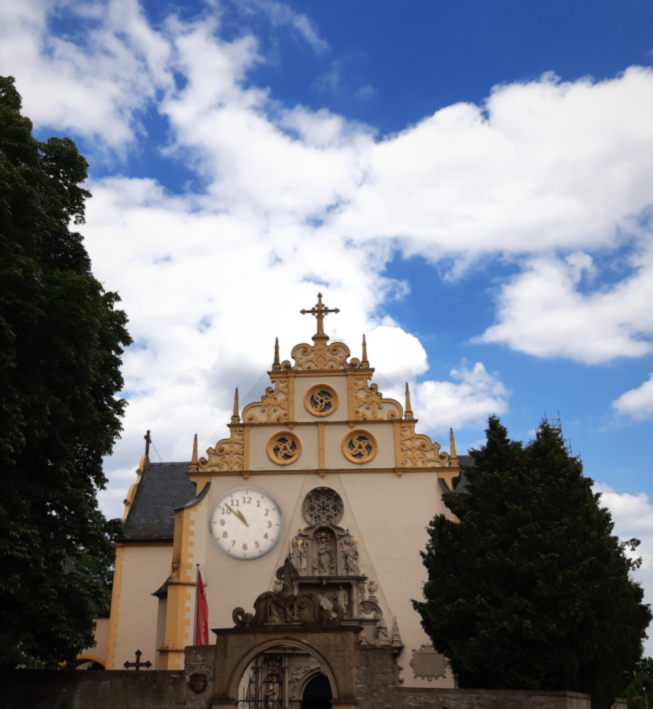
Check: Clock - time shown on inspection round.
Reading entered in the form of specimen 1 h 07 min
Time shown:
10 h 52 min
